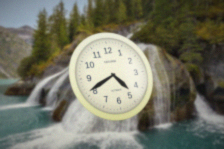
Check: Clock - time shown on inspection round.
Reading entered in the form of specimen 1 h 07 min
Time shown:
4 h 41 min
